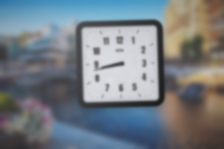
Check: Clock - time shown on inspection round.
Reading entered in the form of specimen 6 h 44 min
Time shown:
8 h 43 min
